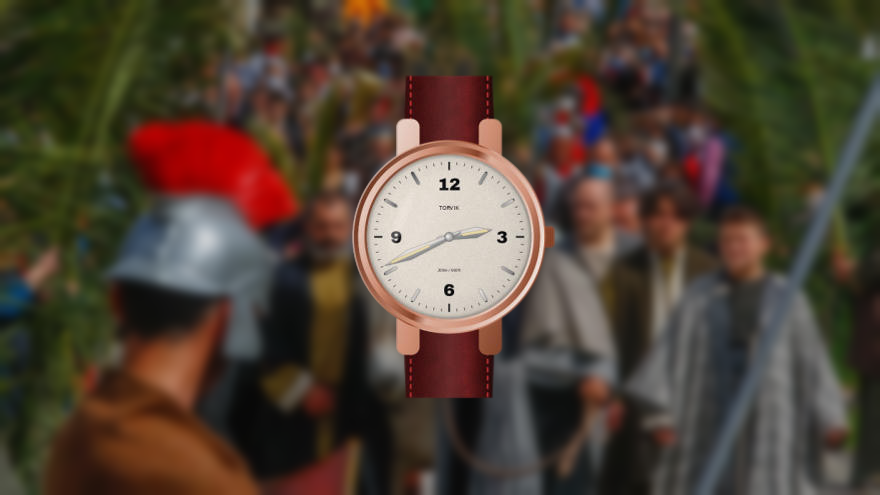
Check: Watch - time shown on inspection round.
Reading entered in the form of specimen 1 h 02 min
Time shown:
2 h 41 min
